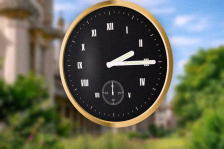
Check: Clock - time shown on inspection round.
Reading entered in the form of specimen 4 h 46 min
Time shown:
2 h 15 min
